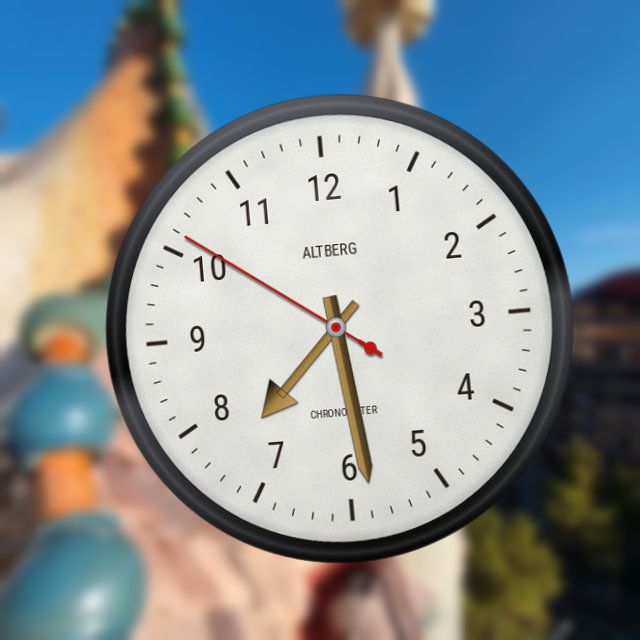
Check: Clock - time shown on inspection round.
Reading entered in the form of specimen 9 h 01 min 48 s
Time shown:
7 h 28 min 51 s
